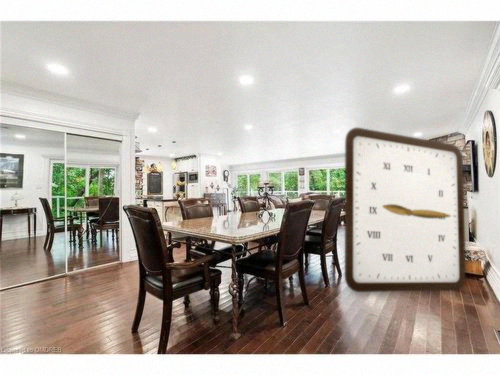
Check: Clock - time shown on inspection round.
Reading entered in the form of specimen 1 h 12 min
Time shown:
9 h 15 min
